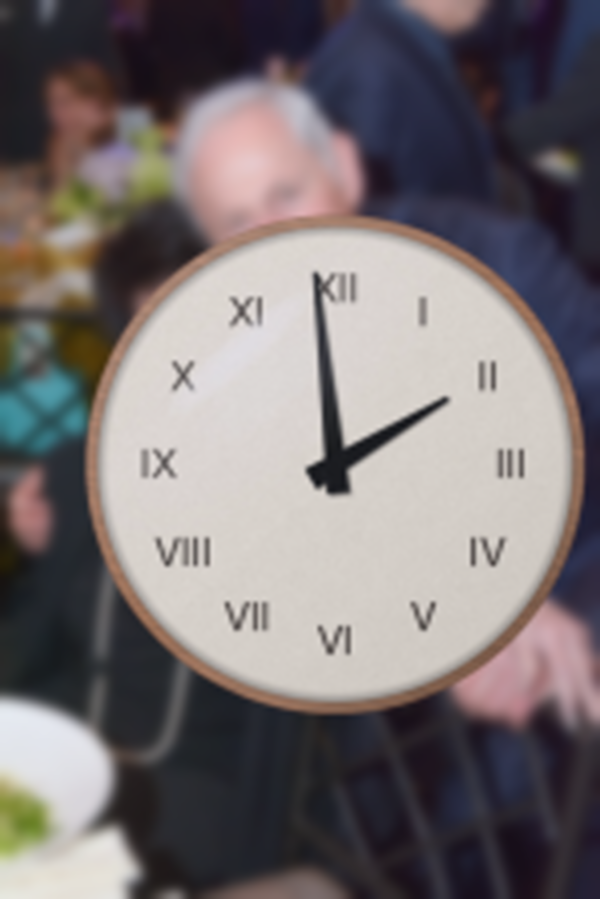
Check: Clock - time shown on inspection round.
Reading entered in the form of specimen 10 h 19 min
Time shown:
1 h 59 min
